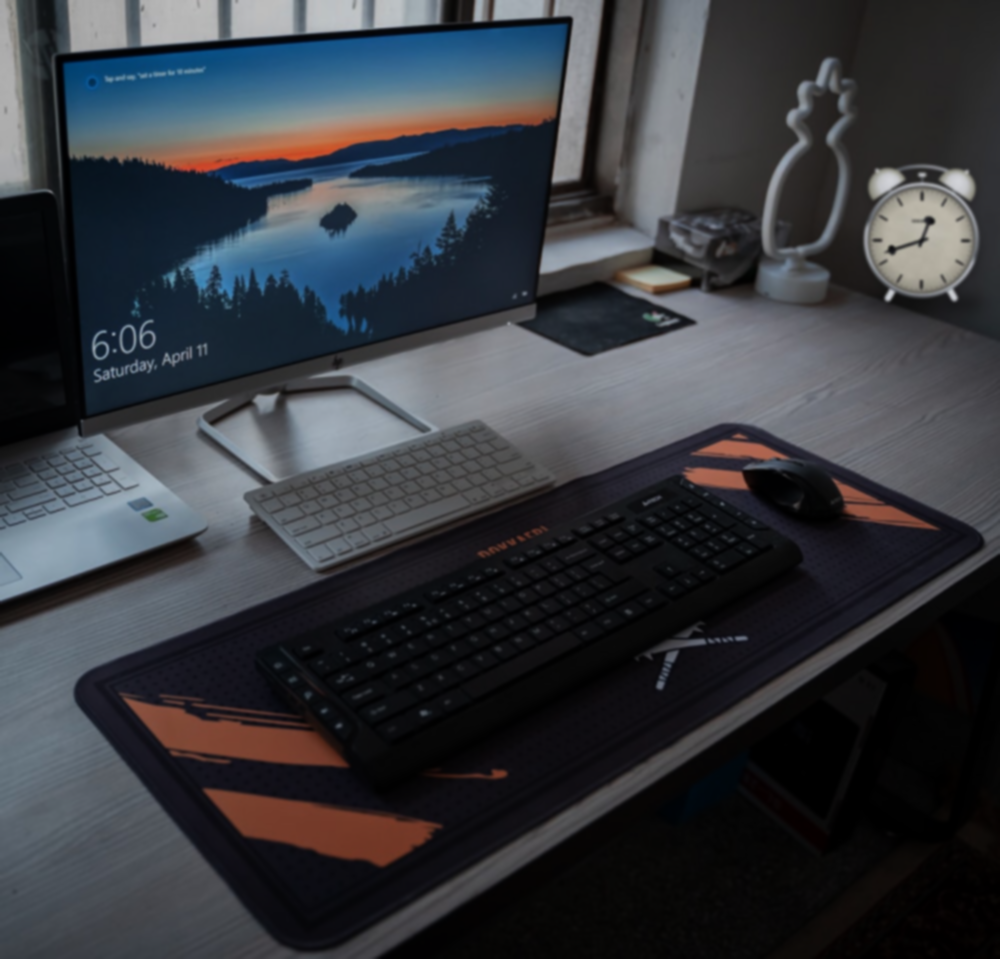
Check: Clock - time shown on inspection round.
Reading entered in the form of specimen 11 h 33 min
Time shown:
12 h 42 min
